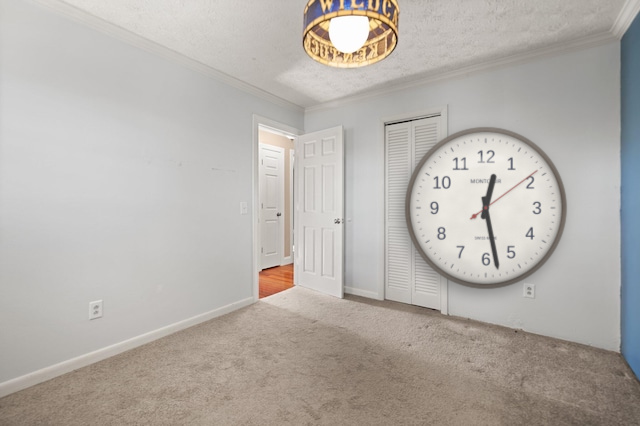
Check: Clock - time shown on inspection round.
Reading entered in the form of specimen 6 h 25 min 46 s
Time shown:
12 h 28 min 09 s
